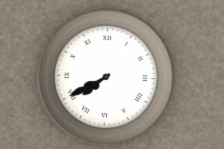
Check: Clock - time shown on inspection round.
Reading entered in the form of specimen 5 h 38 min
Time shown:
7 h 40 min
